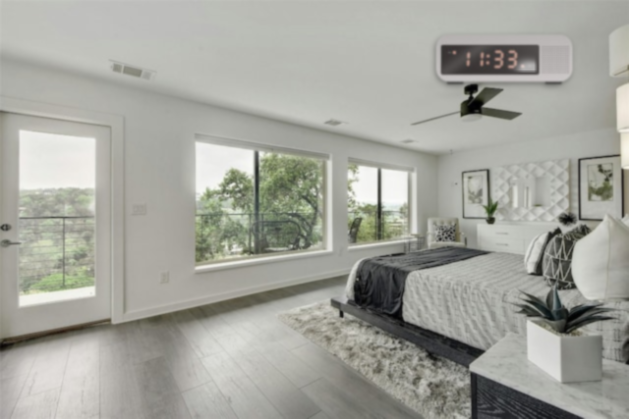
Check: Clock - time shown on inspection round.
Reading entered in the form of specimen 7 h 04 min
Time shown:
11 h 33 min
